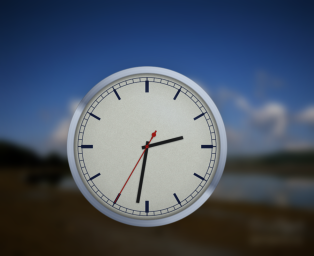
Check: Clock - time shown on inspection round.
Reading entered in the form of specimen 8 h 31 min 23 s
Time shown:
2 h 31 min 35 s
